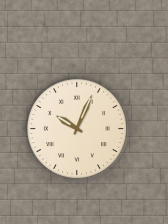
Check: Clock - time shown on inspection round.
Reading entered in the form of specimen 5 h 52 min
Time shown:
10 h 04 min
